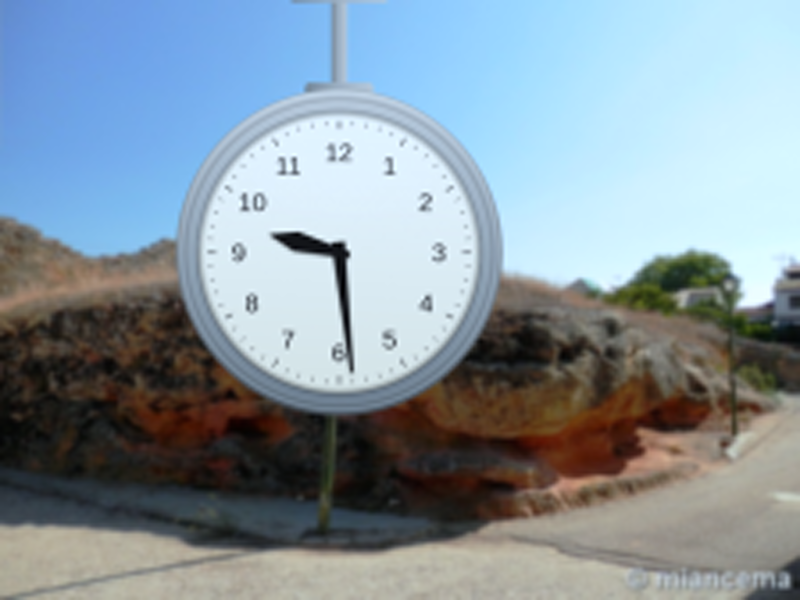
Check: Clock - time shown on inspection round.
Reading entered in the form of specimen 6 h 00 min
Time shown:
9 h 29 min
